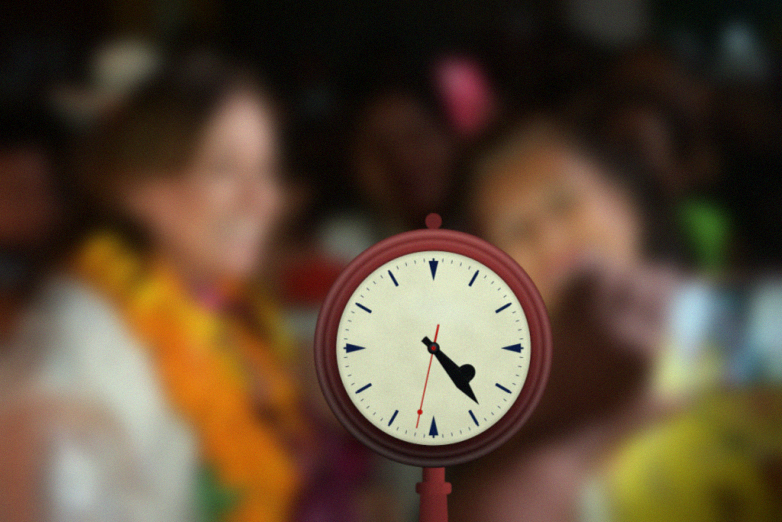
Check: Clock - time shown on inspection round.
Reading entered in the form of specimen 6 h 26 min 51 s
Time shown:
4 h 23 min 32 s
